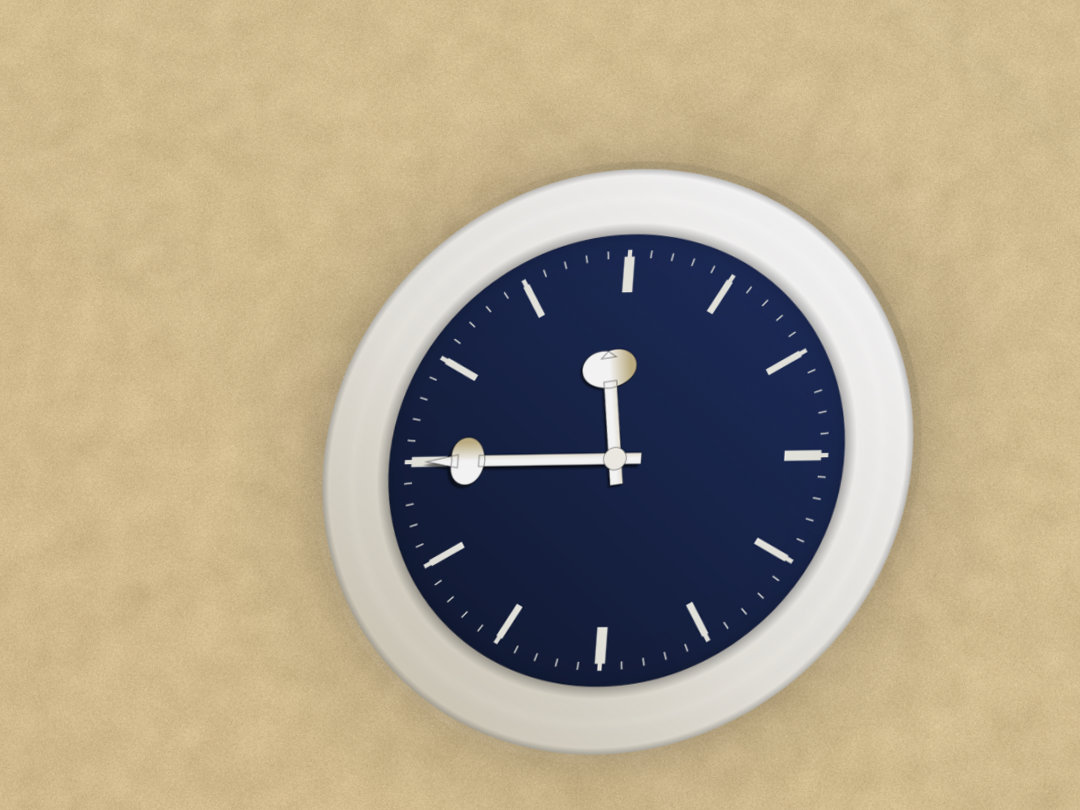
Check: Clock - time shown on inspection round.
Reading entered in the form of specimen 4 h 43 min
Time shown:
11 h 45 min
